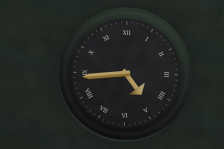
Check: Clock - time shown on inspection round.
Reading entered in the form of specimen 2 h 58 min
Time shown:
4 h 44 min
